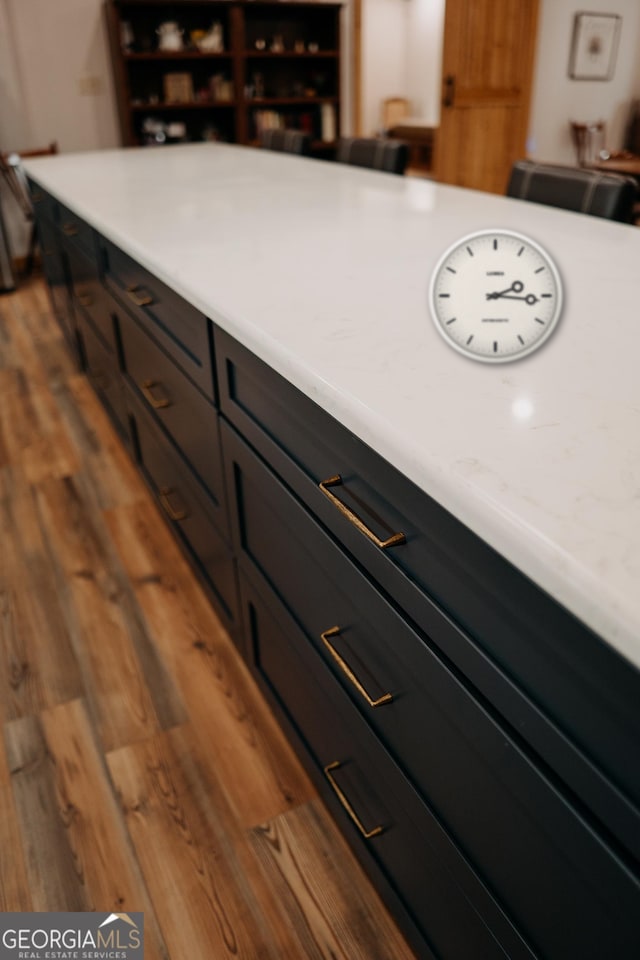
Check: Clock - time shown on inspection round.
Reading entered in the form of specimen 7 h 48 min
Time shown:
2 h 16 min
